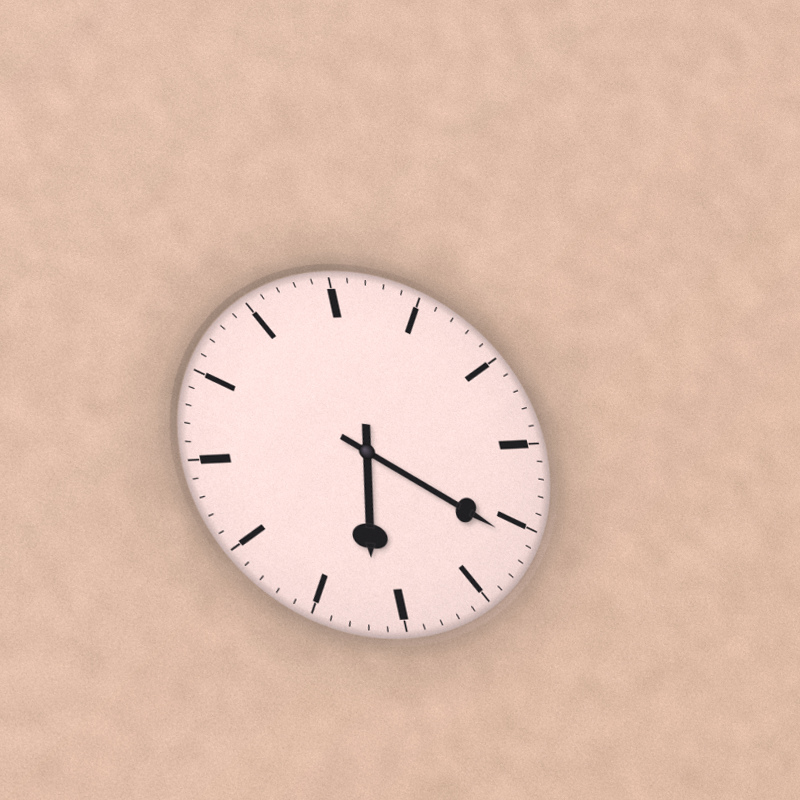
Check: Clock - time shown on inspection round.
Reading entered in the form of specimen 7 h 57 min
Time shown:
6 h 21 min
